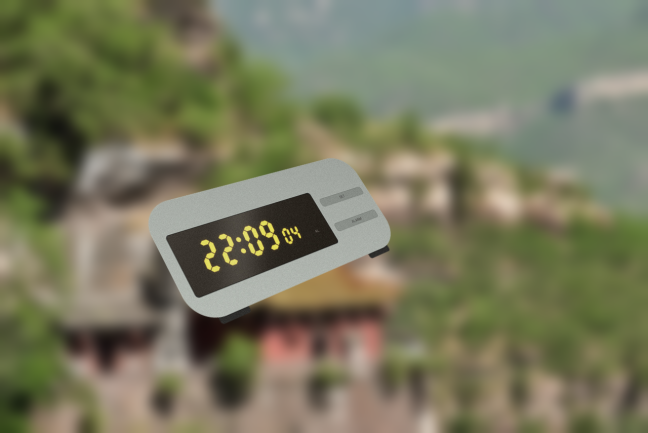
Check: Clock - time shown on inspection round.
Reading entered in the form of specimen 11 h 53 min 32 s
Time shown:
22 h 09 min 04 s
